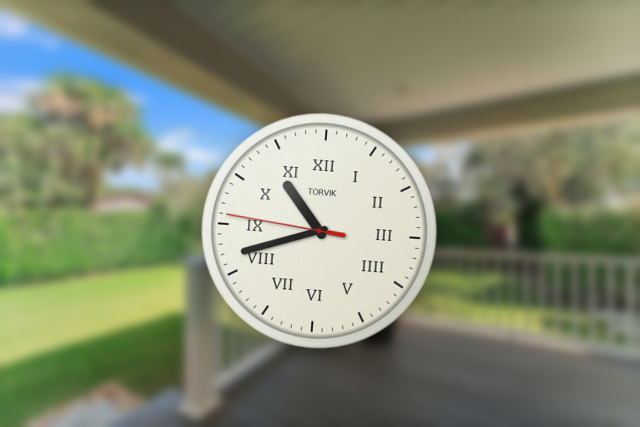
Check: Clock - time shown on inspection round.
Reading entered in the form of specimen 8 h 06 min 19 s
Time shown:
10 h 41 min 46 s
